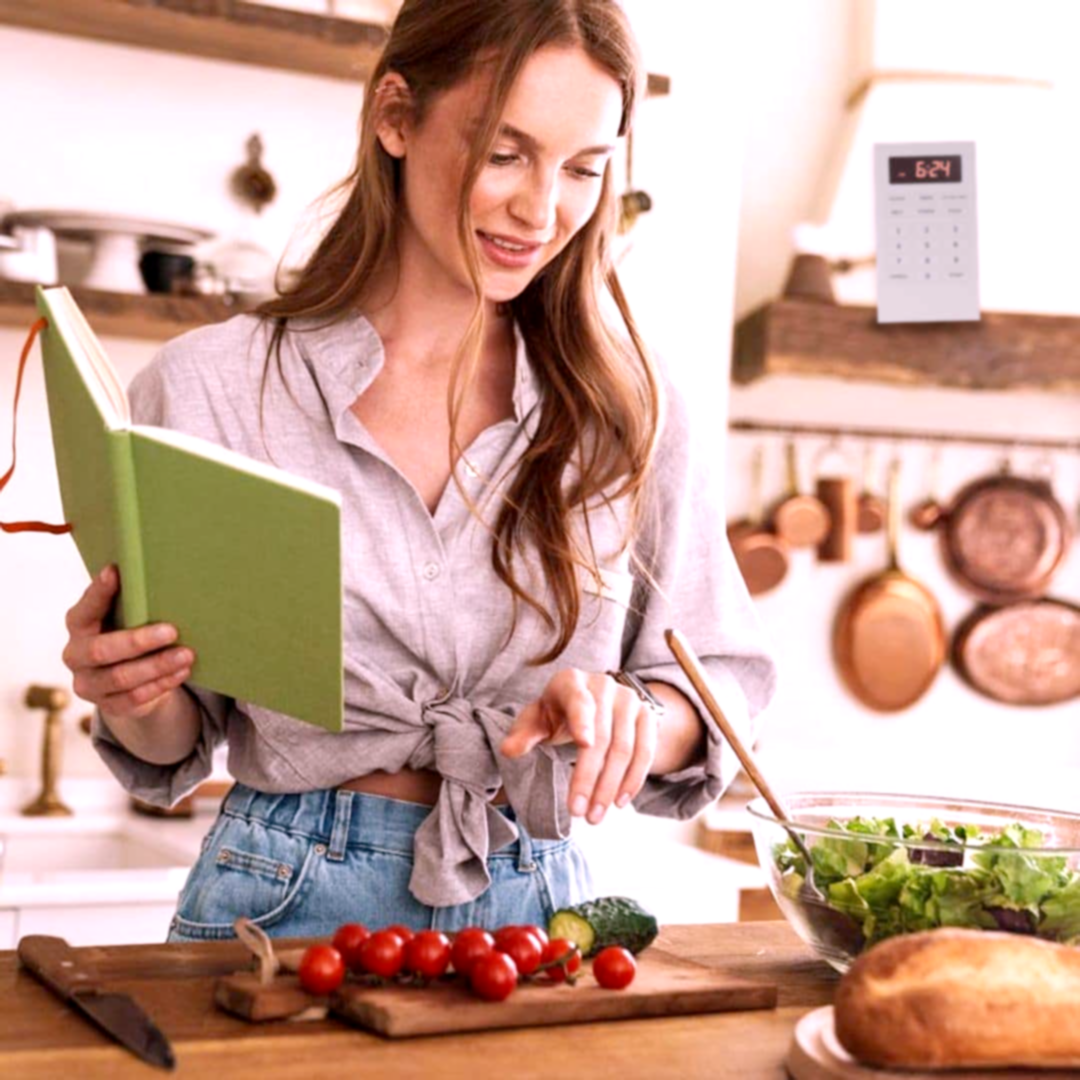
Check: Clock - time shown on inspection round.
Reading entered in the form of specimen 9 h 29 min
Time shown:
6 h 24 min
